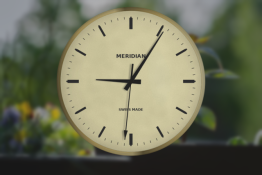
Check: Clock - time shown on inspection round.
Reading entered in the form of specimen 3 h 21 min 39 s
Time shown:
9 h 05 min 31 s
